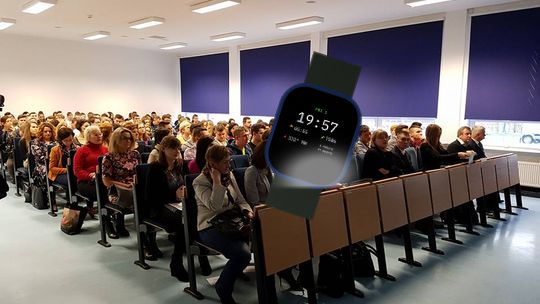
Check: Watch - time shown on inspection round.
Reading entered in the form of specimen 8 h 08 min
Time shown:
19 h 57 min
